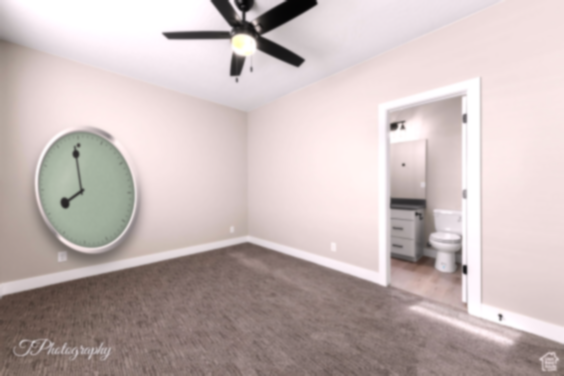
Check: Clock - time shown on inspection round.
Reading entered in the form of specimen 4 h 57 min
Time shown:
7 h 59 min
